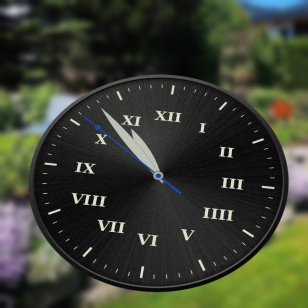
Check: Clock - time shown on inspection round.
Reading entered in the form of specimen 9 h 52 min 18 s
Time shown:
10 h 52 min 51 s
